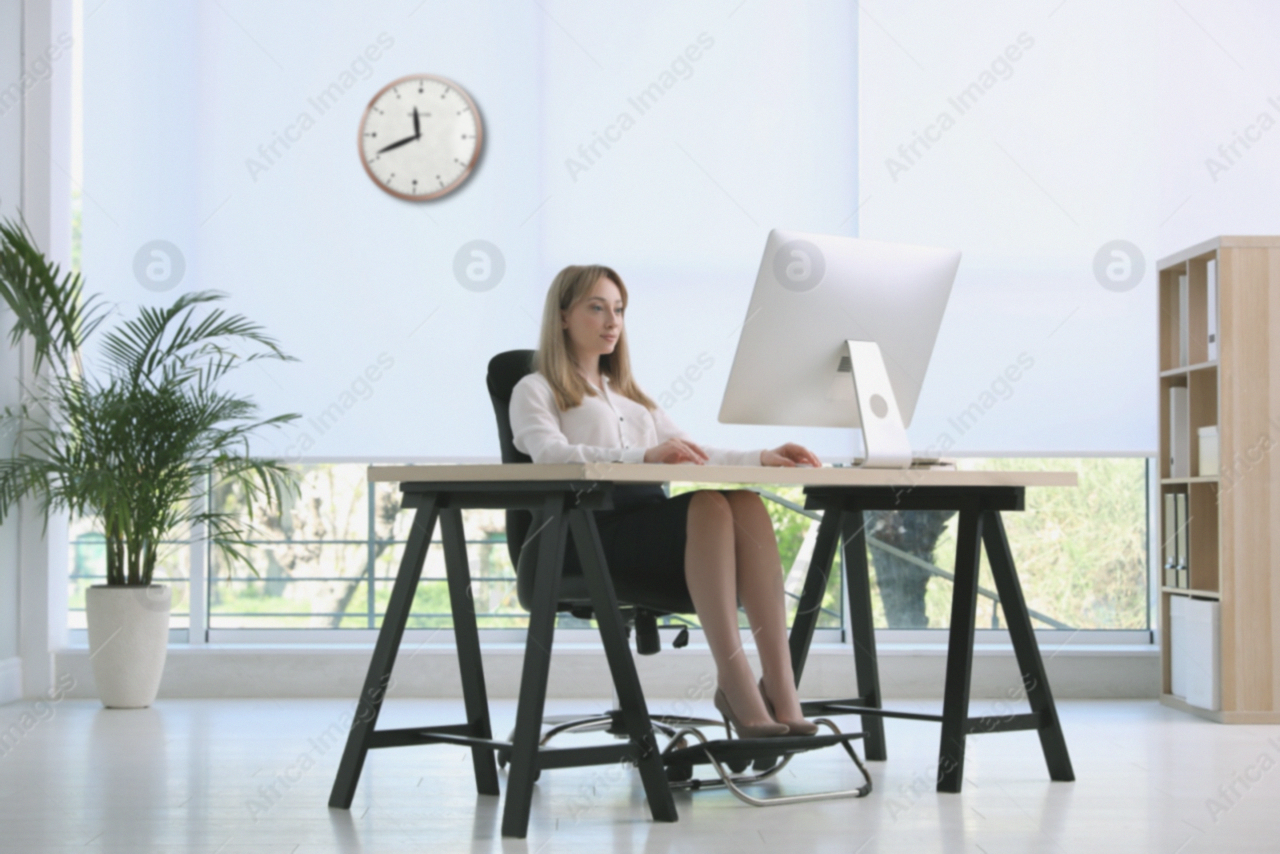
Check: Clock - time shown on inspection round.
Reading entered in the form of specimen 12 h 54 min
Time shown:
11 h 41 min
